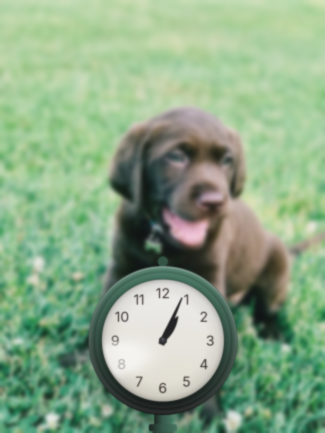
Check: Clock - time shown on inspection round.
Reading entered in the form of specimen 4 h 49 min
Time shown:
1 h 04 min
